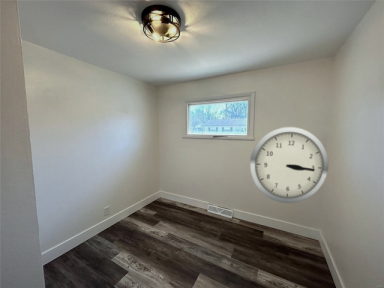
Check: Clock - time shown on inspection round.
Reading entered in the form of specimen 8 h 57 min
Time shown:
3 h 16 min
